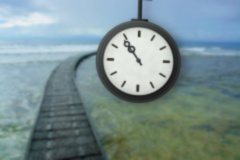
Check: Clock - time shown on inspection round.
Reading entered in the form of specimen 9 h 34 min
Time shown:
10 h 54 min
